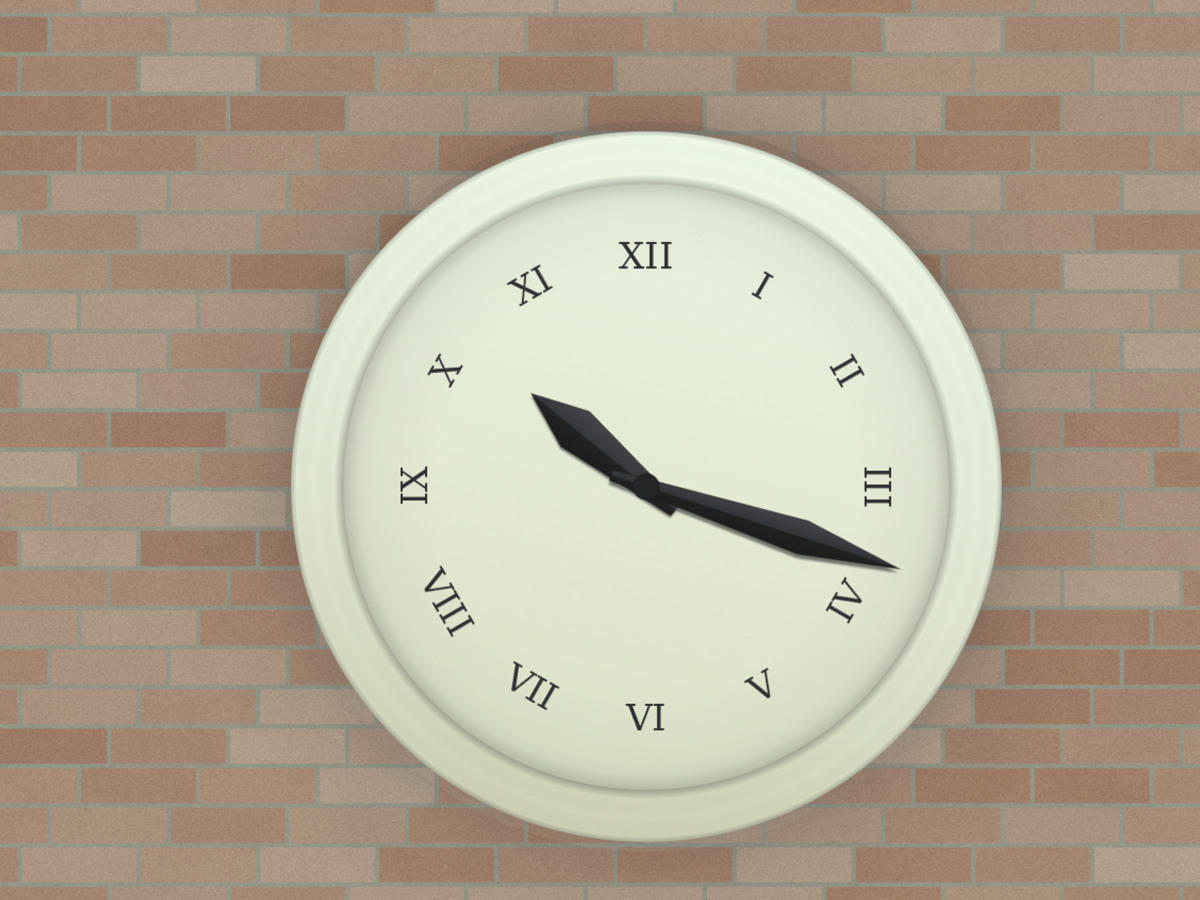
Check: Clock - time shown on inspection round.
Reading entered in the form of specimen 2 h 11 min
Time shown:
10 h 18 min
